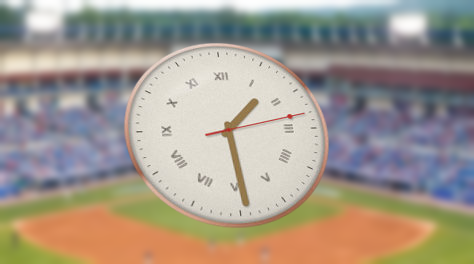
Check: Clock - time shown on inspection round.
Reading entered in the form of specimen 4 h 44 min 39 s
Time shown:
1 h 29 min 13 s
